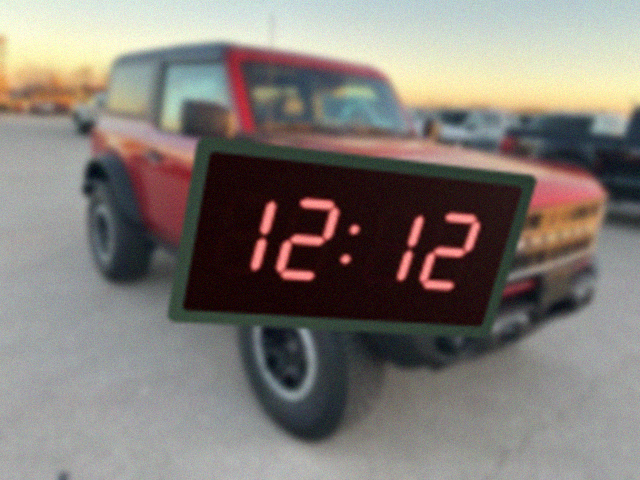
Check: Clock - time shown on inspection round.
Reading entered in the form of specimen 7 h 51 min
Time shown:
12 h 12 min
